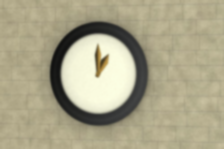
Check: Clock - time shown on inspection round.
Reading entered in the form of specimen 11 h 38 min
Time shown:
1 h 00 min
